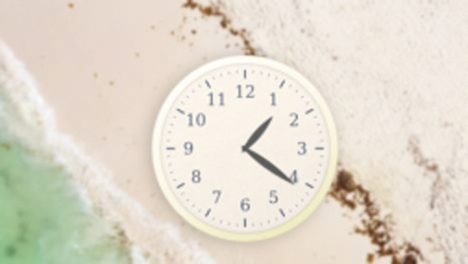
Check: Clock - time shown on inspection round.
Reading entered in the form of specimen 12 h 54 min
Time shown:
1 h 21 min
